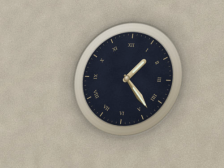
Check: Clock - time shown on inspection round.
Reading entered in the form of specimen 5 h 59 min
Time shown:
1 h 23 min
